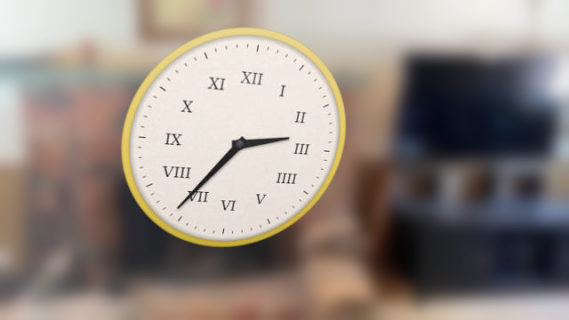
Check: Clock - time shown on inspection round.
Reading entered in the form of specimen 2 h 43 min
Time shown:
2 h 36 min
